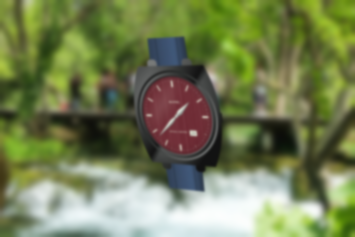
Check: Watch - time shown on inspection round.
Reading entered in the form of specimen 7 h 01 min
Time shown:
1 h 38 min
